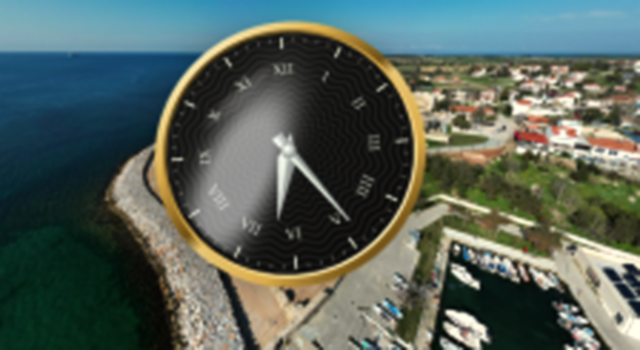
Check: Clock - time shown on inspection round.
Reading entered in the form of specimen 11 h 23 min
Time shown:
6 h 24 min
